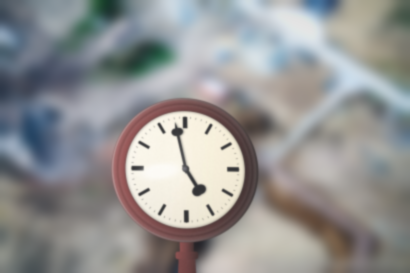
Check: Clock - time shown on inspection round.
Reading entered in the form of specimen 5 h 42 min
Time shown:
4 h 58 min
